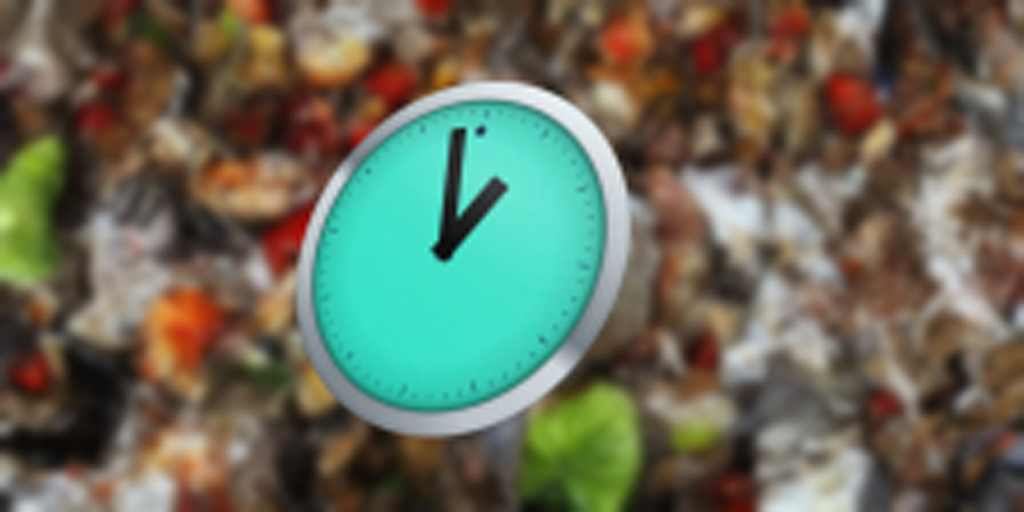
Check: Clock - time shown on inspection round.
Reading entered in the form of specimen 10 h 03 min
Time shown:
12 h 58 min
